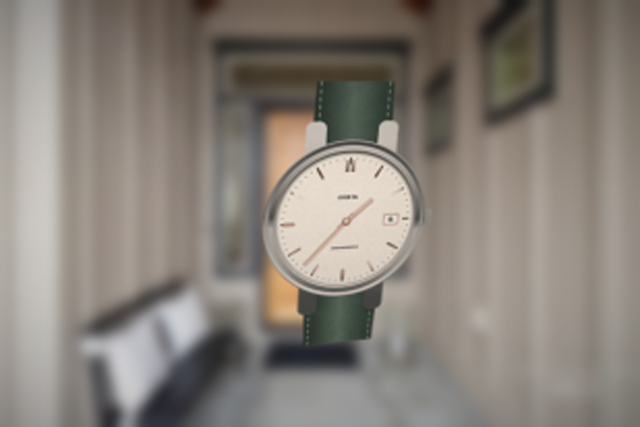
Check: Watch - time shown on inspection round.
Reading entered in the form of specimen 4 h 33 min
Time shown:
1 h 37 min
